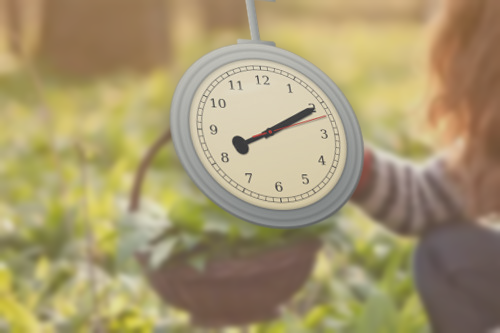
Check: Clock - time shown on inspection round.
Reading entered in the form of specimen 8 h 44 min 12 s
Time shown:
8 h 10 min 12 s
